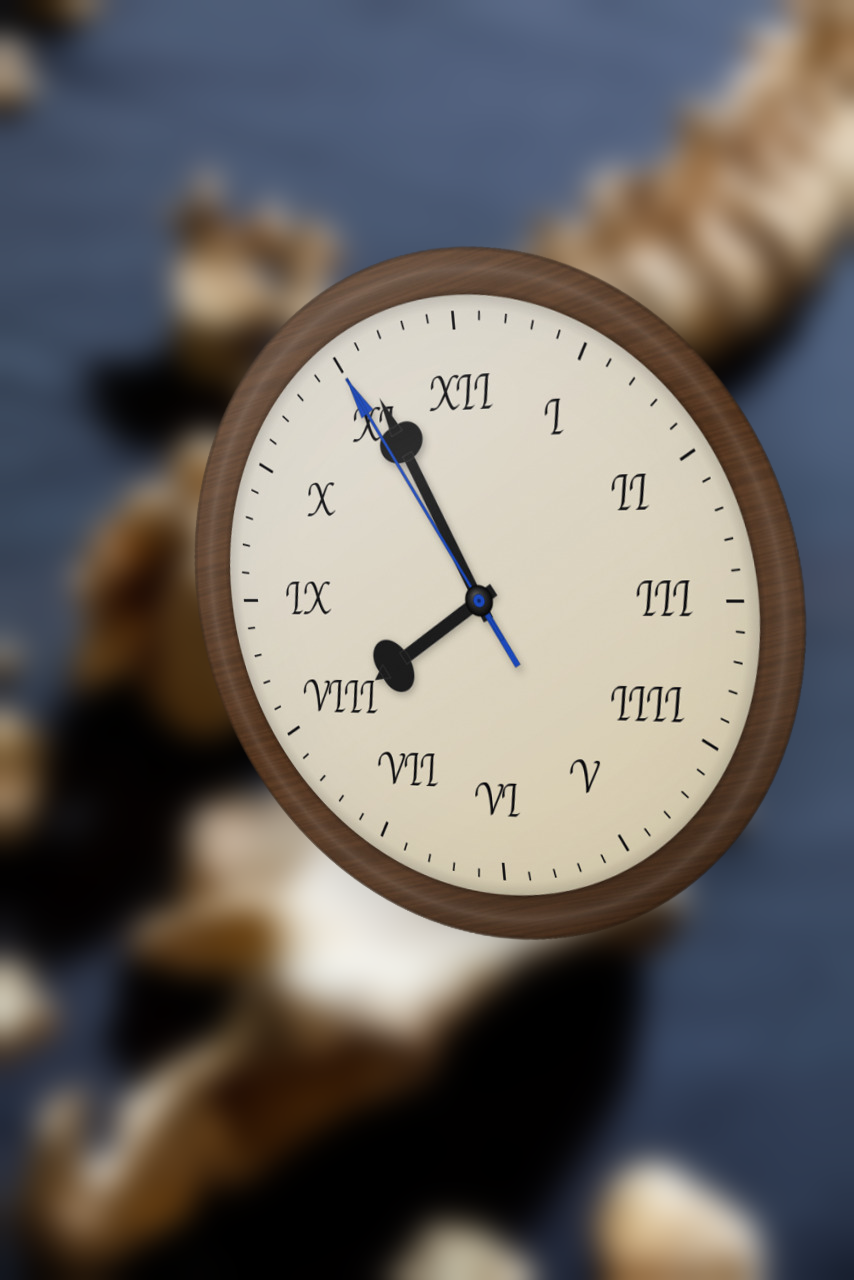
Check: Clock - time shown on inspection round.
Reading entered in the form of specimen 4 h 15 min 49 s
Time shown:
7 h 55 min 55 s
